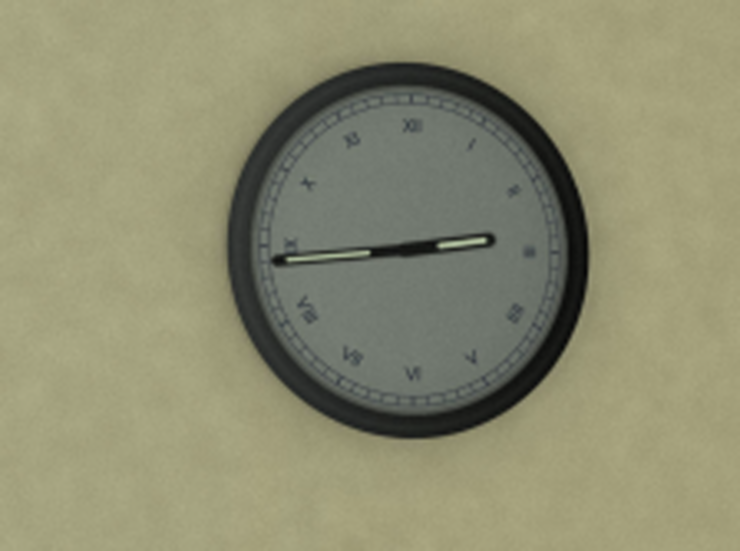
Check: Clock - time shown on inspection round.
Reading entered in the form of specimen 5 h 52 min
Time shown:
2 h 44 min
